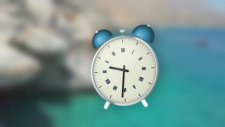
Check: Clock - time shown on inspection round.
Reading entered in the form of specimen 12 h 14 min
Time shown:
9 h 31 min
